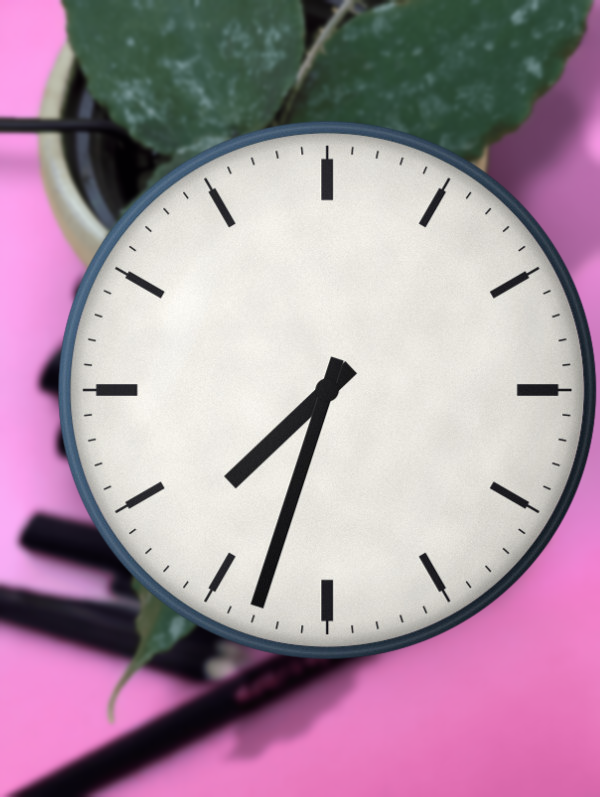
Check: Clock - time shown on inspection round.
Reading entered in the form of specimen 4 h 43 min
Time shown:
7 h 33 min
